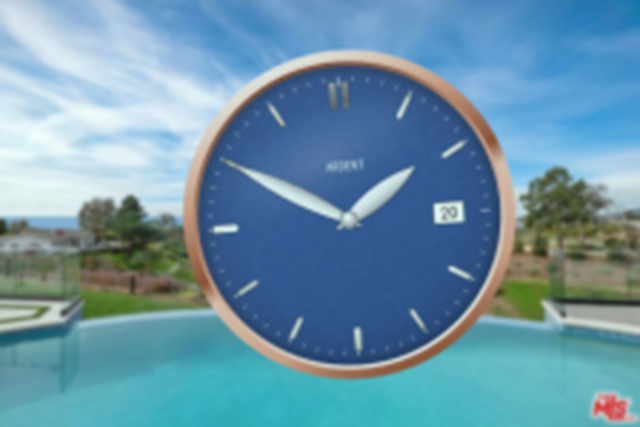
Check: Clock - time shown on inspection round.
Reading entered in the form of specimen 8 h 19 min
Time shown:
1 h 50 min
